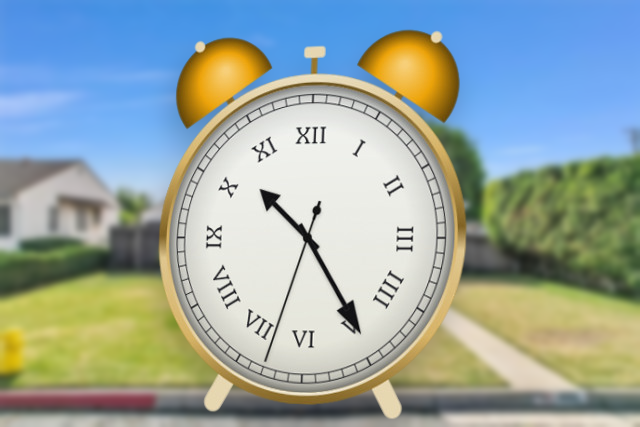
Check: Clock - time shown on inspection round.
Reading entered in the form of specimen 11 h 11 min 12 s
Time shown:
10 h 24 min 33 s
